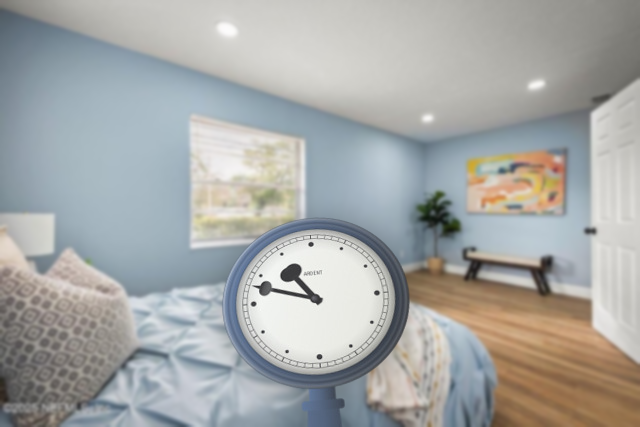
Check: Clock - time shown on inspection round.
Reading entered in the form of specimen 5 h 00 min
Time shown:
10 h 48 min
